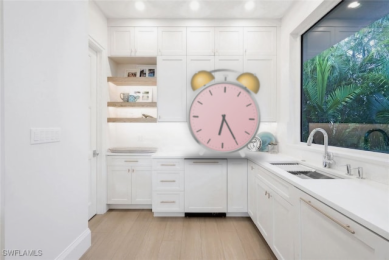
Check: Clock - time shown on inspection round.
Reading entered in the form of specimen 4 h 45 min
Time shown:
6 h 25 min
